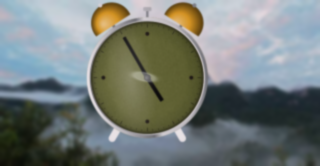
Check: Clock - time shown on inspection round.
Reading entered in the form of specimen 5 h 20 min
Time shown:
4 h 55 min
